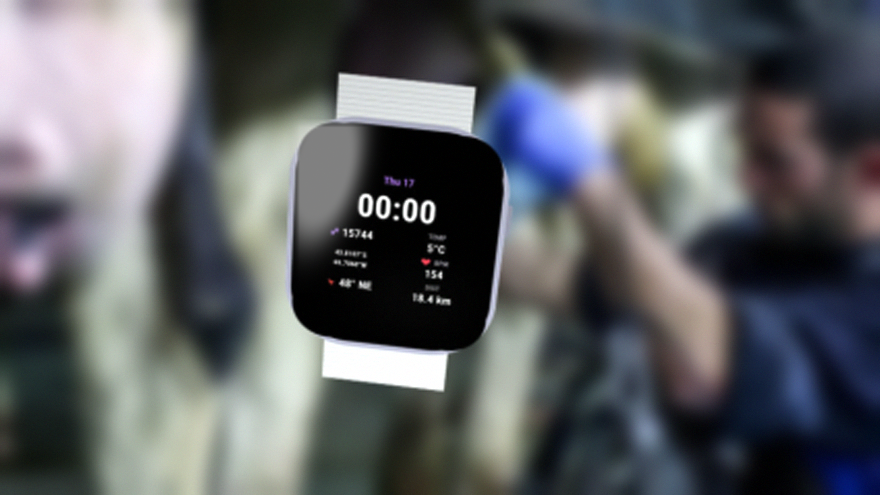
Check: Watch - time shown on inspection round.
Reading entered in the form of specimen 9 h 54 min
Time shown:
0 h 00 min
